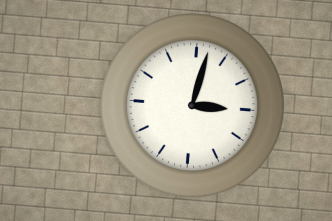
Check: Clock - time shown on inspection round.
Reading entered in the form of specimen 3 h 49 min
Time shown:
3 h 02 min
